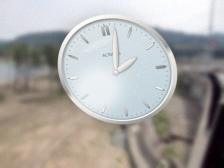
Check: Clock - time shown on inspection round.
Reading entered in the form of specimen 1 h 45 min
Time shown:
2 h 02 min
